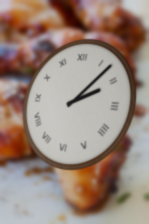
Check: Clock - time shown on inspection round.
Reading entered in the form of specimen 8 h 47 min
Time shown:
2 h 07 min
